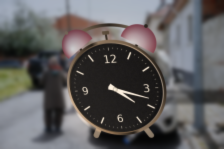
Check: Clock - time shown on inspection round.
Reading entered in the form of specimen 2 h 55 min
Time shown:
4 h 18 min
